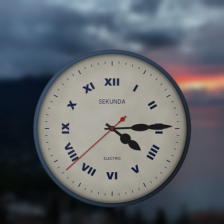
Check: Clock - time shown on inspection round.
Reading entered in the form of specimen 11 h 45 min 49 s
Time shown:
4 h 14 min 38 s
